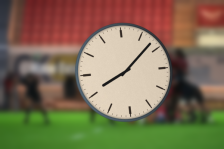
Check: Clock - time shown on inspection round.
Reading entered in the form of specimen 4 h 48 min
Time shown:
8 h 08 min
